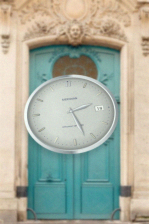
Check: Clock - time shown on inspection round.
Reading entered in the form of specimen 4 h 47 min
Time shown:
2 h 27 min
